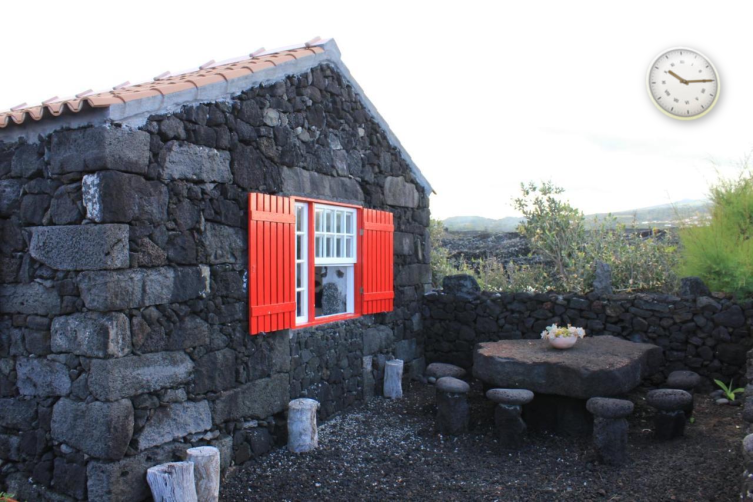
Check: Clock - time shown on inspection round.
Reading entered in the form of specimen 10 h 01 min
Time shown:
10 h 15 min
